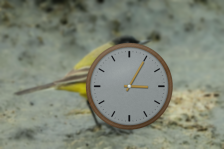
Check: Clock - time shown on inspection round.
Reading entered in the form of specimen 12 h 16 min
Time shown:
3 h 05 min
